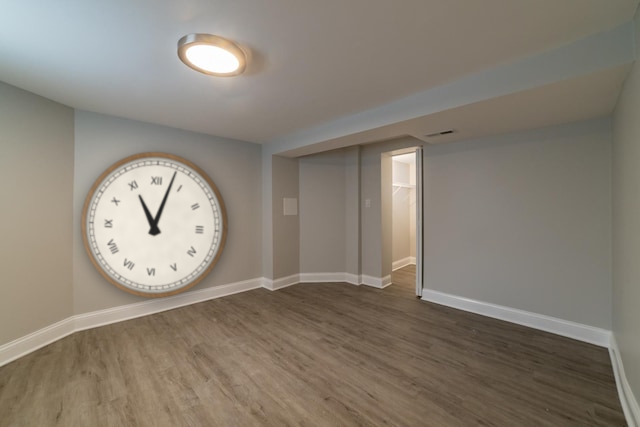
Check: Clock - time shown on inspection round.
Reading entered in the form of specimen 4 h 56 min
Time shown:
11 h 03 min
